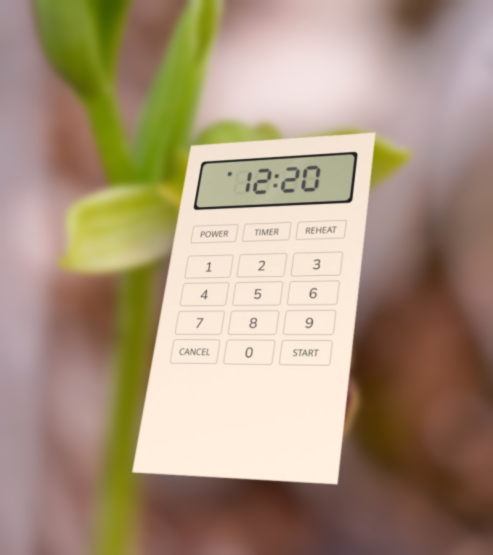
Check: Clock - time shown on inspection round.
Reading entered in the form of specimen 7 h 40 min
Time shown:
12 h 20 min
